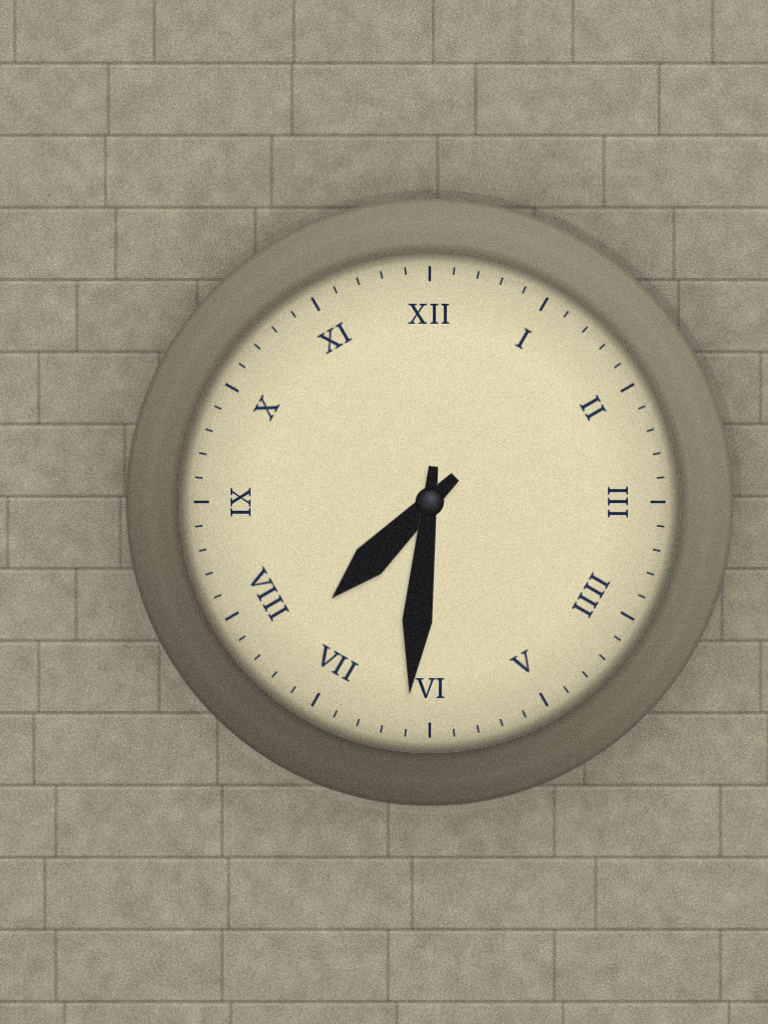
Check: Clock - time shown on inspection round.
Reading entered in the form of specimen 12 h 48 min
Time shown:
7 h 31 min
